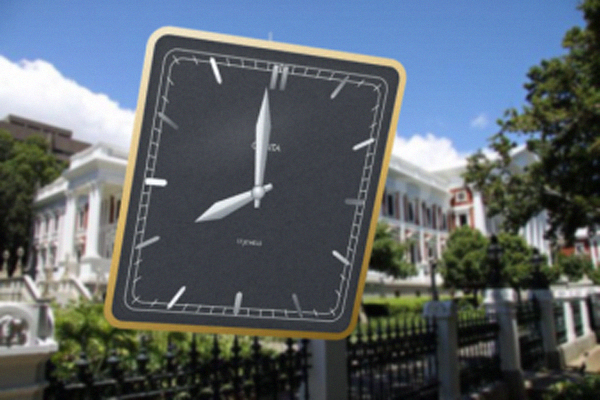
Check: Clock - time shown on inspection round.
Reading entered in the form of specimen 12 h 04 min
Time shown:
7 h 59 min
